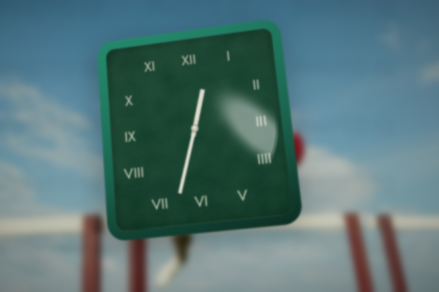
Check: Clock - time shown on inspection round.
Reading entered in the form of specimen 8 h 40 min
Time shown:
12 h 33 min
